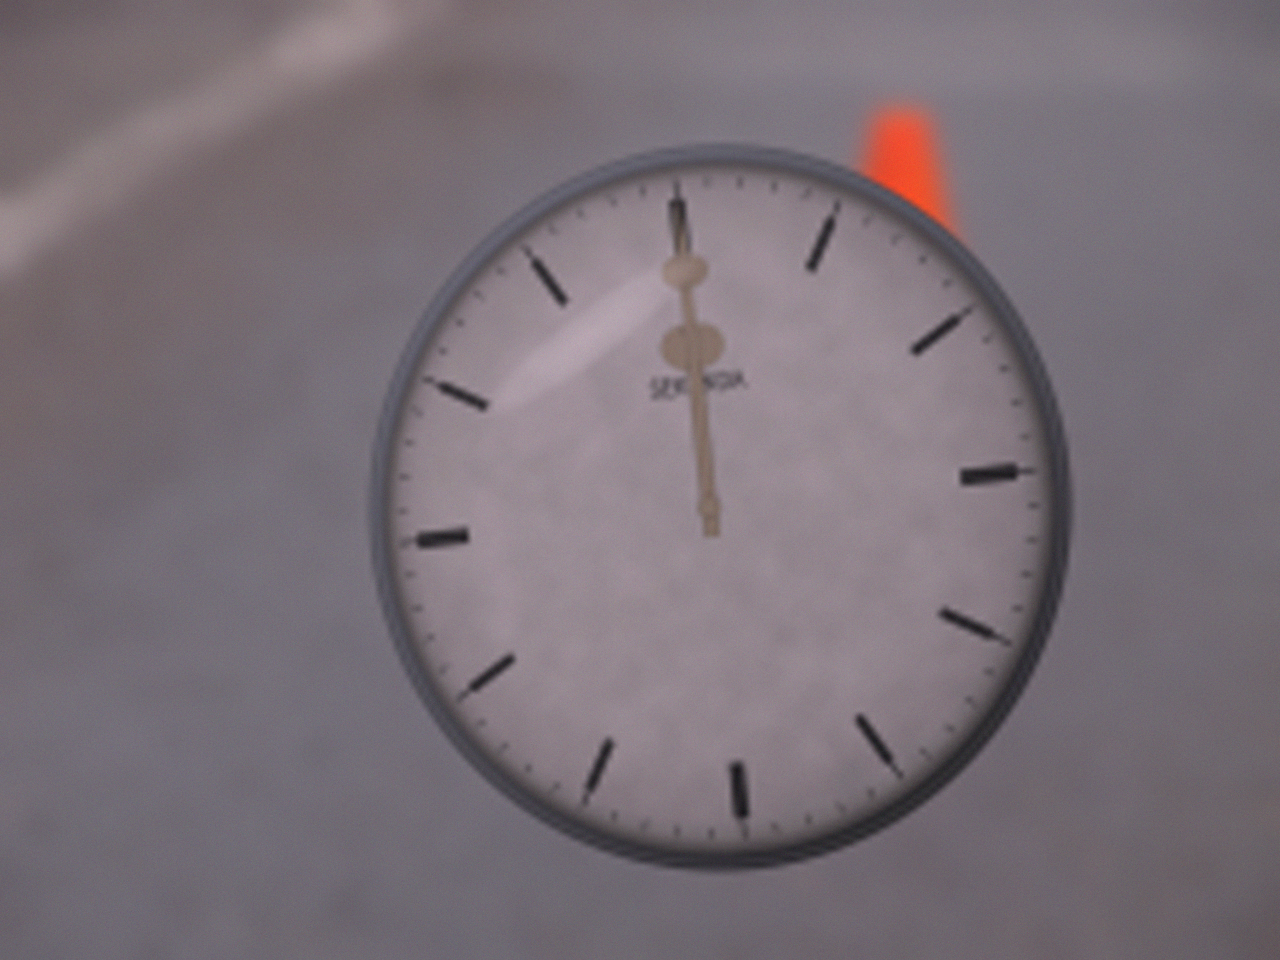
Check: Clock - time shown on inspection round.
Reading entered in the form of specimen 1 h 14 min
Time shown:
12 h 00 min
